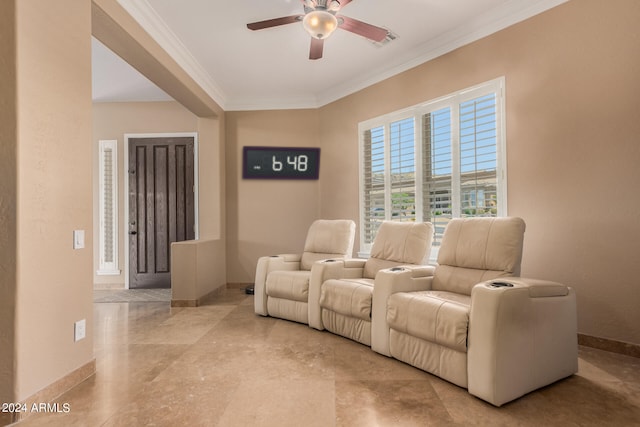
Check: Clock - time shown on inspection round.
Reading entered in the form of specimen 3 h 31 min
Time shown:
6 h 48 min
